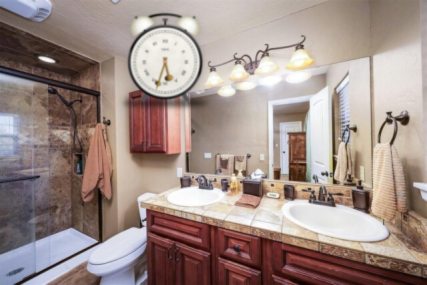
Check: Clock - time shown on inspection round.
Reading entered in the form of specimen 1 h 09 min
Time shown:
5 h 33 min
